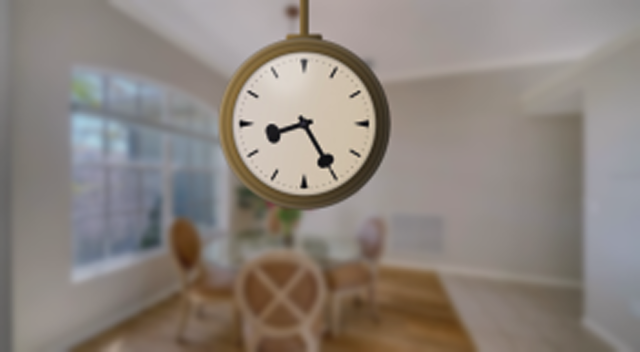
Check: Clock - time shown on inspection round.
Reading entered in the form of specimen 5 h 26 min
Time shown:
8 h 25 min
